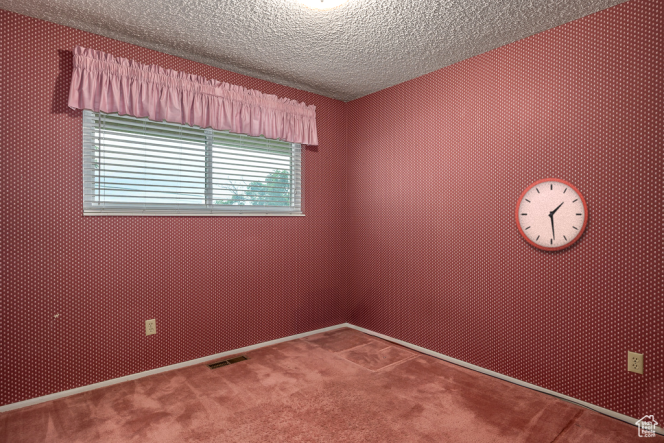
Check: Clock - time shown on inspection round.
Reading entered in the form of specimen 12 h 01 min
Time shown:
1 h 29 min
